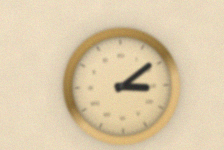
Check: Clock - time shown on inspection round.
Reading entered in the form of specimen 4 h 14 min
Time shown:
3 h 09 min
